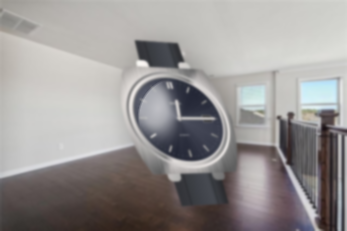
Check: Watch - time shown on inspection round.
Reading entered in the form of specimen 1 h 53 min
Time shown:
12 h 15 min
